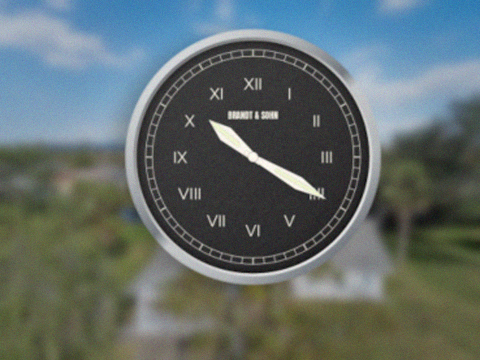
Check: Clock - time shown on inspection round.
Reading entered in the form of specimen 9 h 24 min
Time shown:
10 h 20 min
